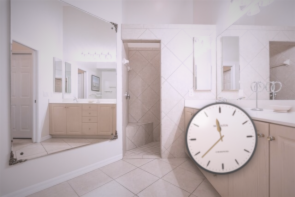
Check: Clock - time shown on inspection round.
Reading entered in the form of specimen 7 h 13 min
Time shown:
11 h 38 min
